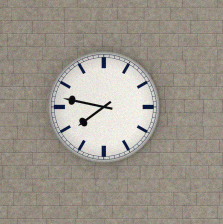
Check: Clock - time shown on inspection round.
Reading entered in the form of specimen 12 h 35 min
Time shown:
7 h 47 min
